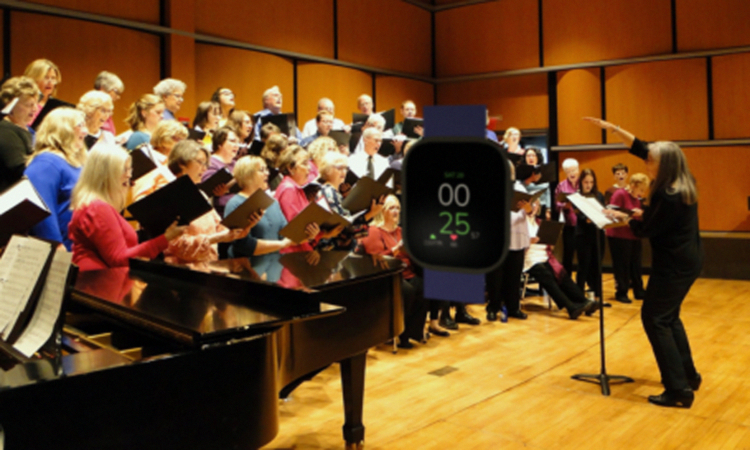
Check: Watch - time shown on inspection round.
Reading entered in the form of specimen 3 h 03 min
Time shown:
0 h 25 min
